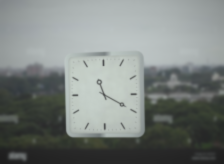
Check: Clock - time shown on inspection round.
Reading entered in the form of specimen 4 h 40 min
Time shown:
11 h 20 min
